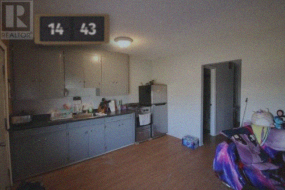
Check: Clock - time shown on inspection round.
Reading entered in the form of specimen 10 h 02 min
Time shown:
14 h 43 min
